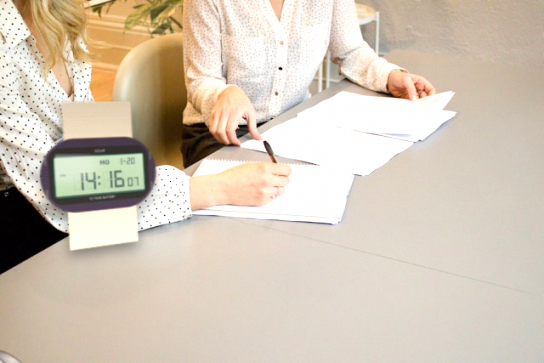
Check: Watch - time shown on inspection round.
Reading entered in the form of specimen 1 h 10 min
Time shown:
14 h 16 min
